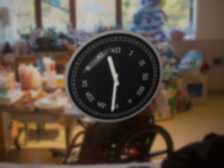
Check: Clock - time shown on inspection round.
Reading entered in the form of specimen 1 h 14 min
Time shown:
11 h 31 min
